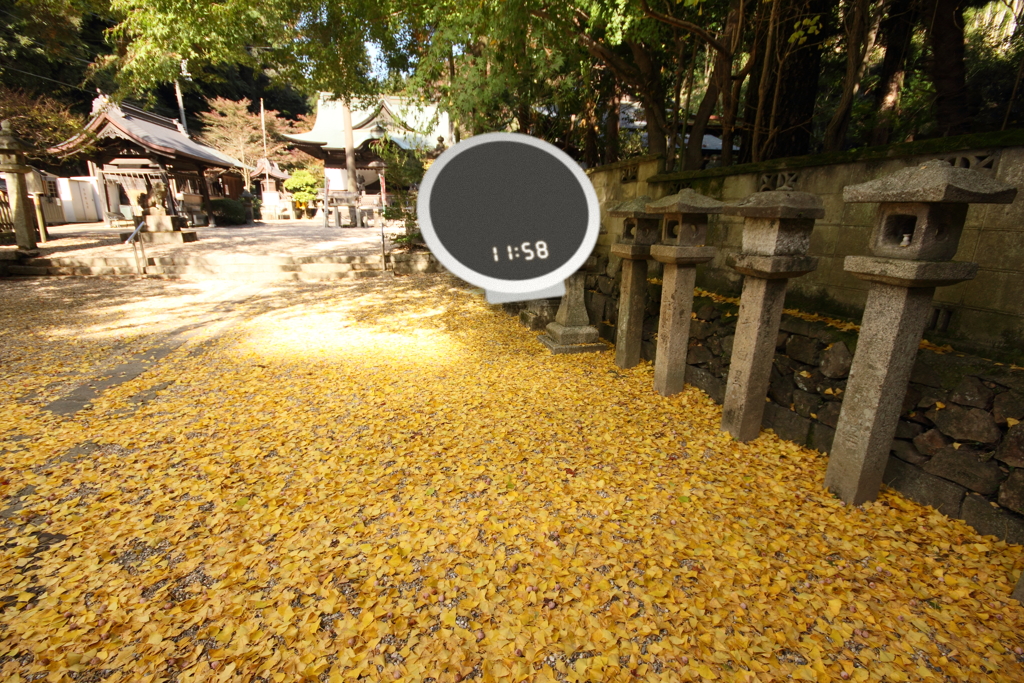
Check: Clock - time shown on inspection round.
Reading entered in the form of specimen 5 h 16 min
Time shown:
11 h 58 min
